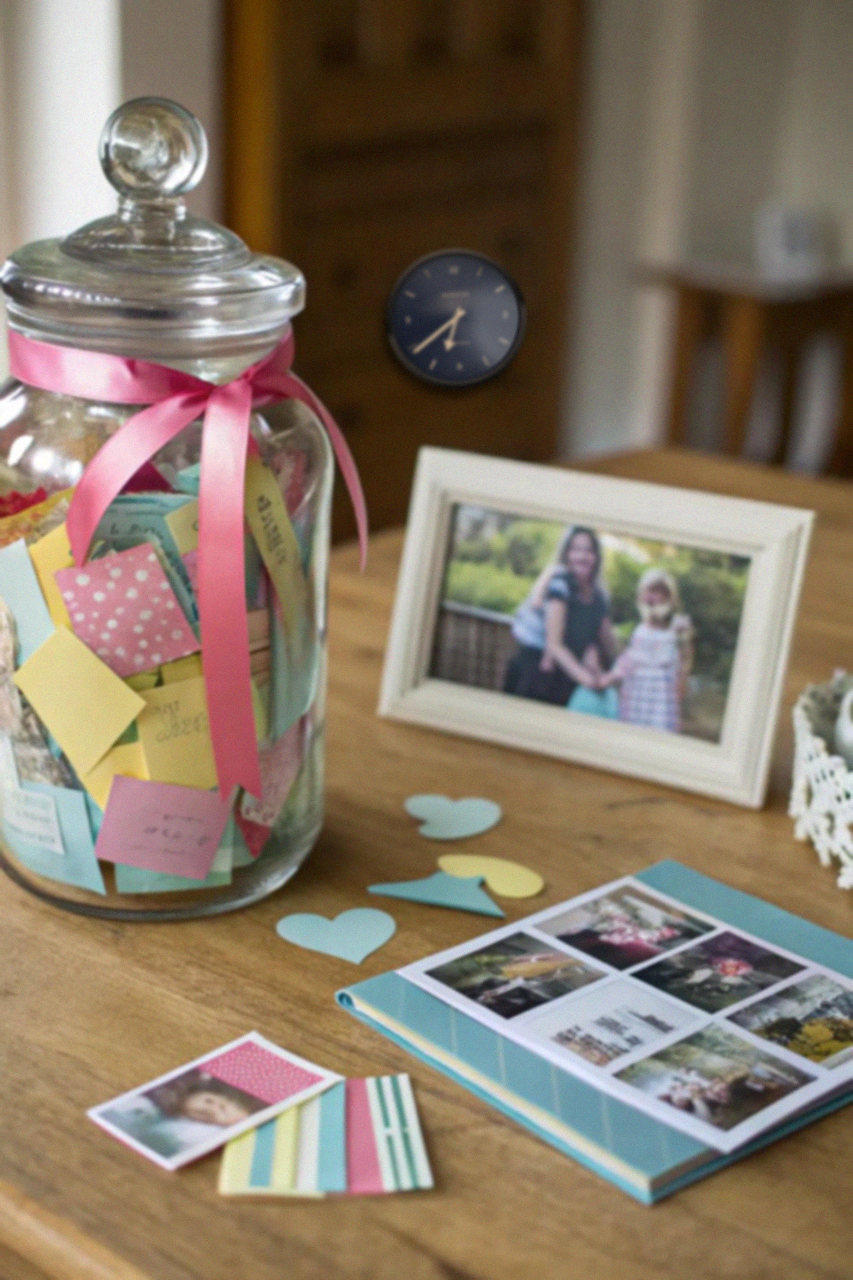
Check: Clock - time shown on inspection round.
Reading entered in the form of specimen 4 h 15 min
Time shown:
6 h 39 min
